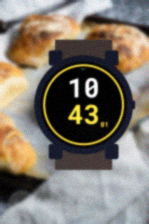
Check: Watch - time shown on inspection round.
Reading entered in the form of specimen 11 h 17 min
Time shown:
10 h 43 min
